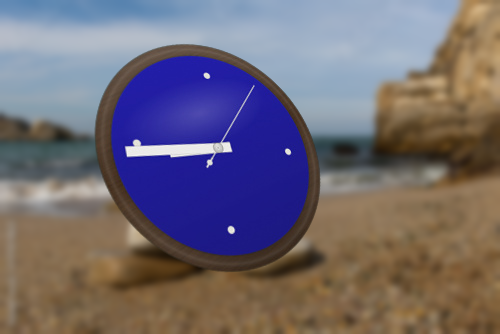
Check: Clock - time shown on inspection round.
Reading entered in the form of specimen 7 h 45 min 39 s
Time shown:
8 h 44 min 06 s
